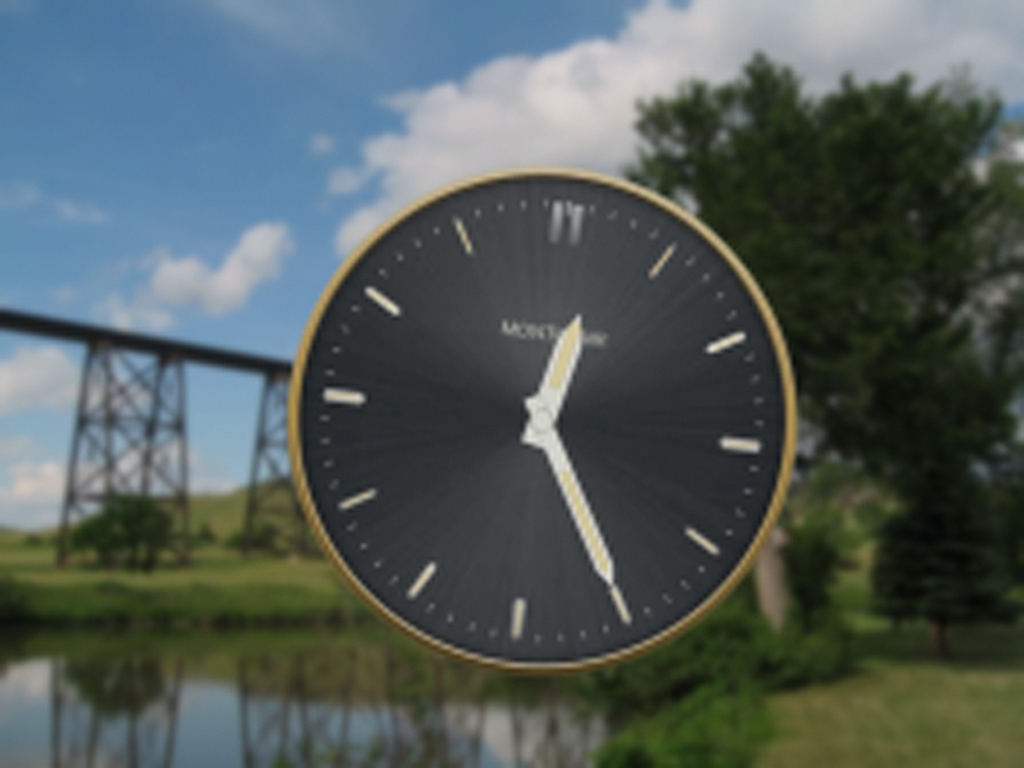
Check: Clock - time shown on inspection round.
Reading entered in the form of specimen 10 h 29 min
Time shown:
12 h 25 min
